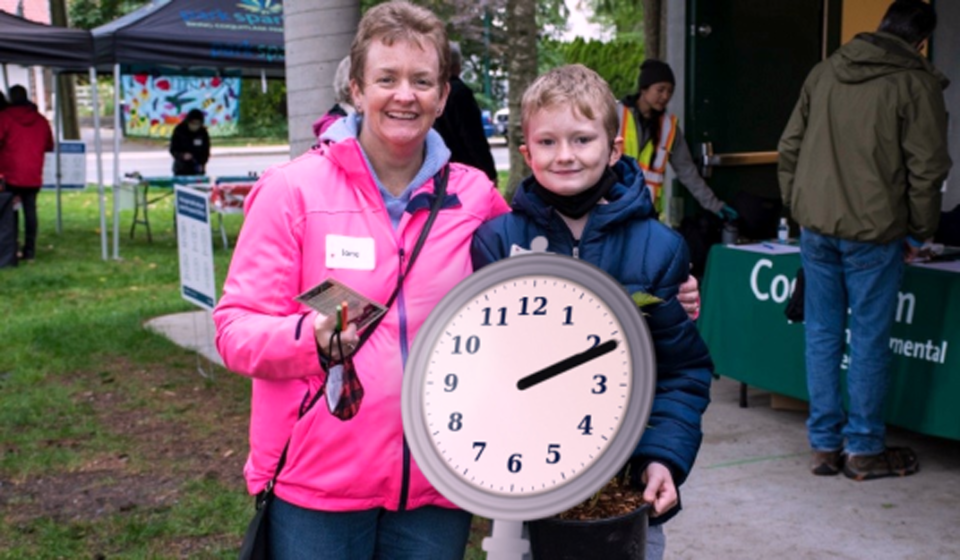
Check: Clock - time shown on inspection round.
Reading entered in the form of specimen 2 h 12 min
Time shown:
2 h 11 min
